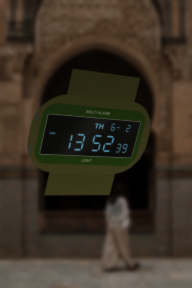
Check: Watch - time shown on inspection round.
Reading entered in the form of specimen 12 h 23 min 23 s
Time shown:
13 h 52 min 39 s
